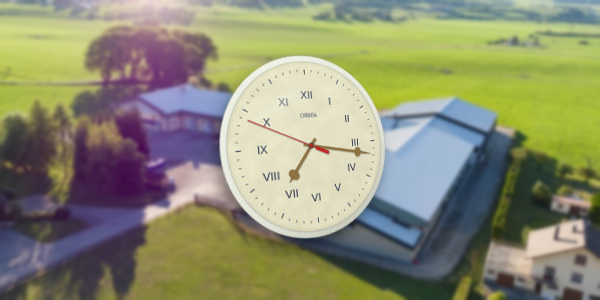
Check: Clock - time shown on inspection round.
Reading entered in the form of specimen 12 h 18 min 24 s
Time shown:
7 h 16 min 49 s
